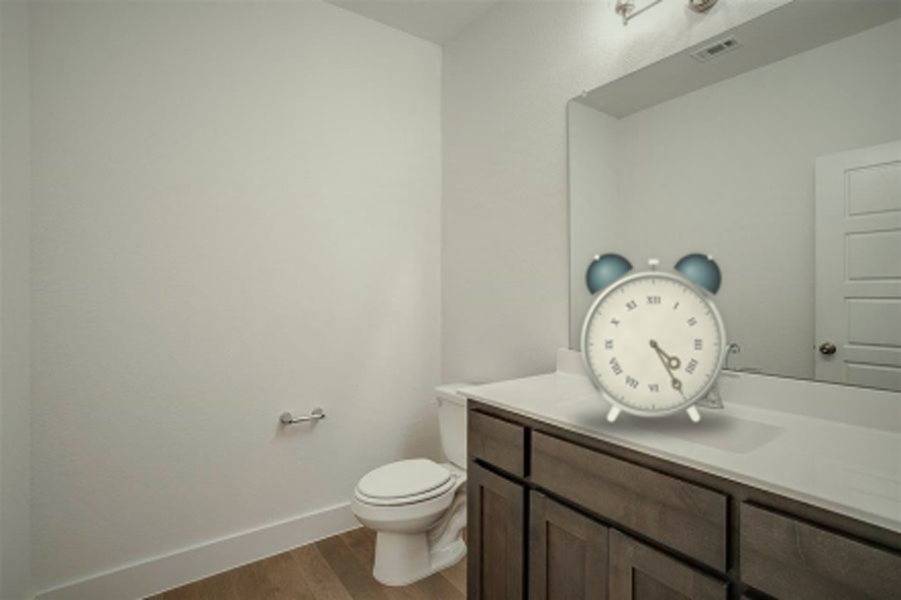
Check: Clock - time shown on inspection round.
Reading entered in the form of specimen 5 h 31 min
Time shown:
4 h 25 min
